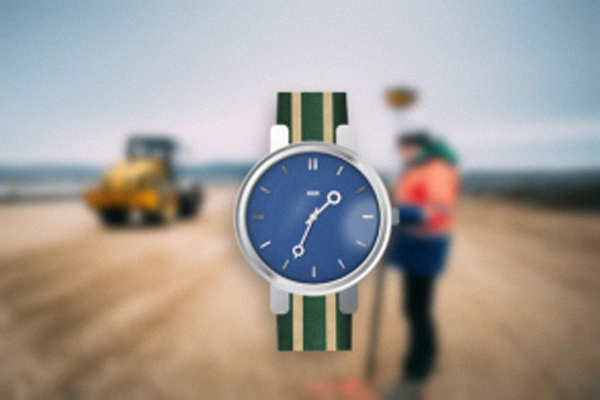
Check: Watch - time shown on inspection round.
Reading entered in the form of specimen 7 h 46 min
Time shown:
1 h 34 min
